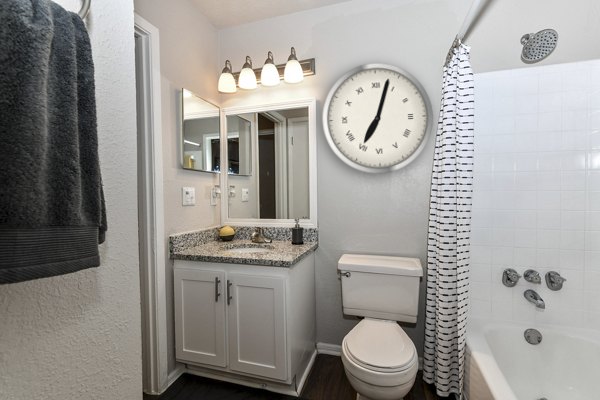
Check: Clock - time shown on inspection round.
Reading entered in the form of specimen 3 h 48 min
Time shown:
7 h 03 min
